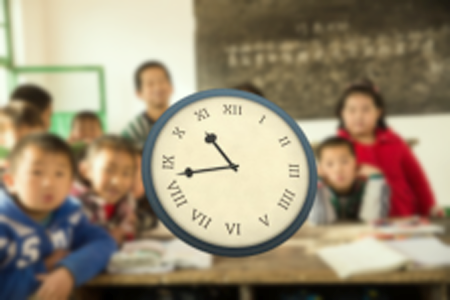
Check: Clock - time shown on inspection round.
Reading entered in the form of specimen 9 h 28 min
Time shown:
10 h 43 min
